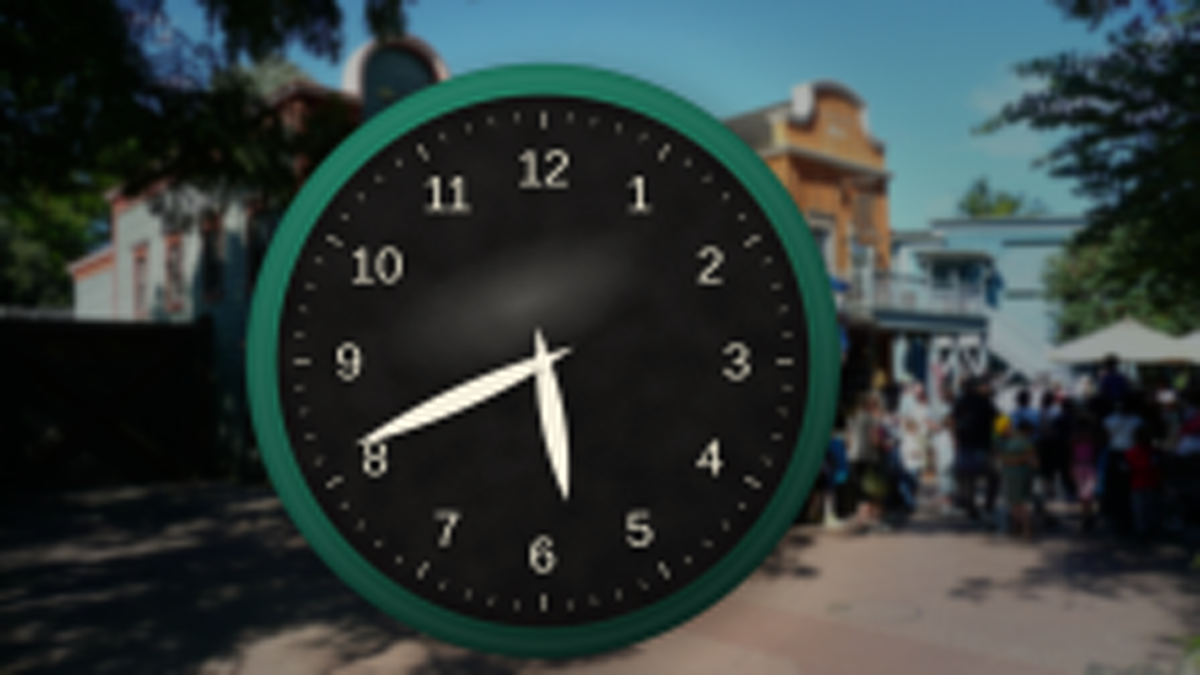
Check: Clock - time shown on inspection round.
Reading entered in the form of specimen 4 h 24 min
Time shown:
5 h 41 min
